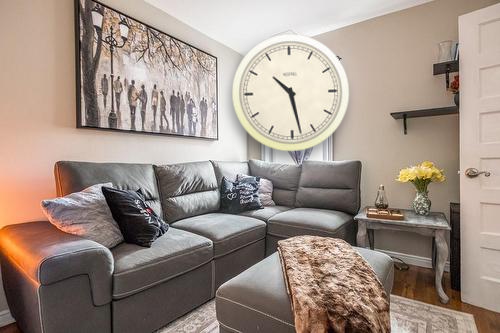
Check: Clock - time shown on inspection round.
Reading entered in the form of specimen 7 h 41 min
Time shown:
10 h 28 min
